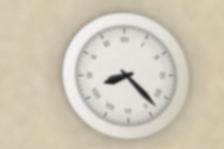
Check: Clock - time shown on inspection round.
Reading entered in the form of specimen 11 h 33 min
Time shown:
8 h 23 min
